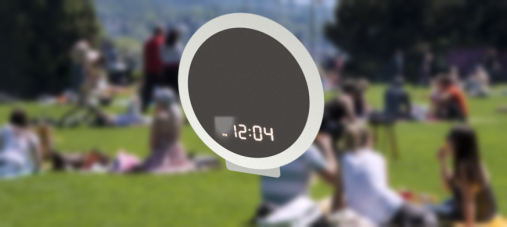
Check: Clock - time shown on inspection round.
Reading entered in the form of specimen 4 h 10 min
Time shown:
12 h 04 min
